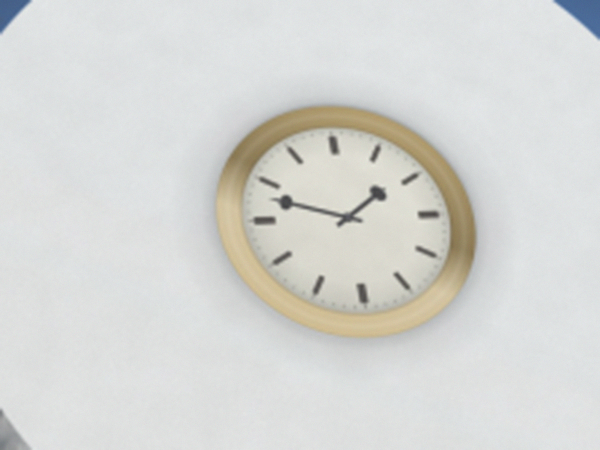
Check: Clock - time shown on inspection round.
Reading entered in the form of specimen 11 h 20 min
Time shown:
1 h 48 min
